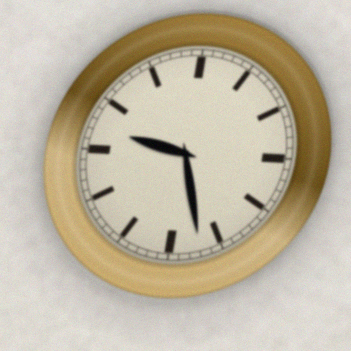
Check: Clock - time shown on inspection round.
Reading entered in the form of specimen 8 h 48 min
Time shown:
9 h 27 min
